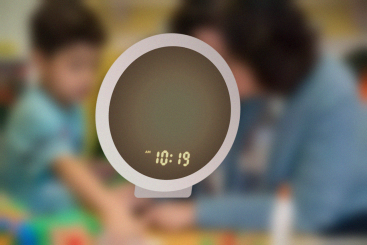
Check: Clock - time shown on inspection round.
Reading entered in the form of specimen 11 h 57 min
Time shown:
10 h 19 min
